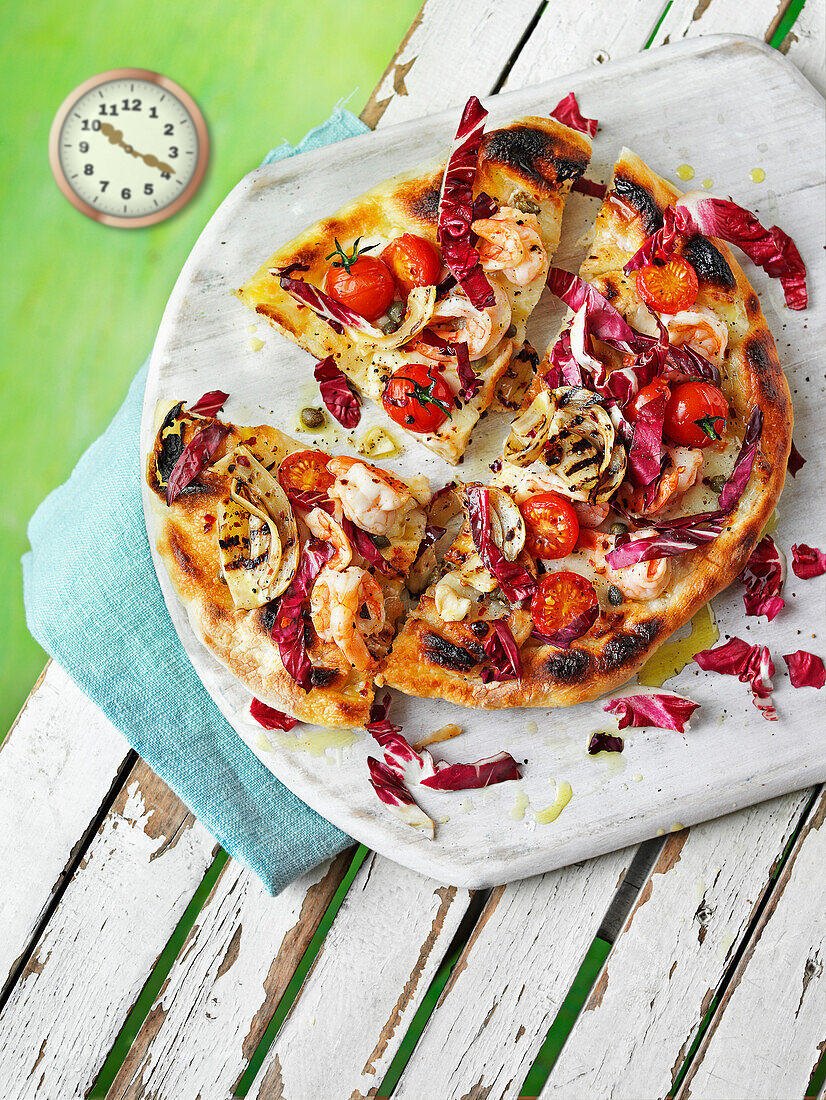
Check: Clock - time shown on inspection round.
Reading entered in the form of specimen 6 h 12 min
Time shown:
10 h 19 min
